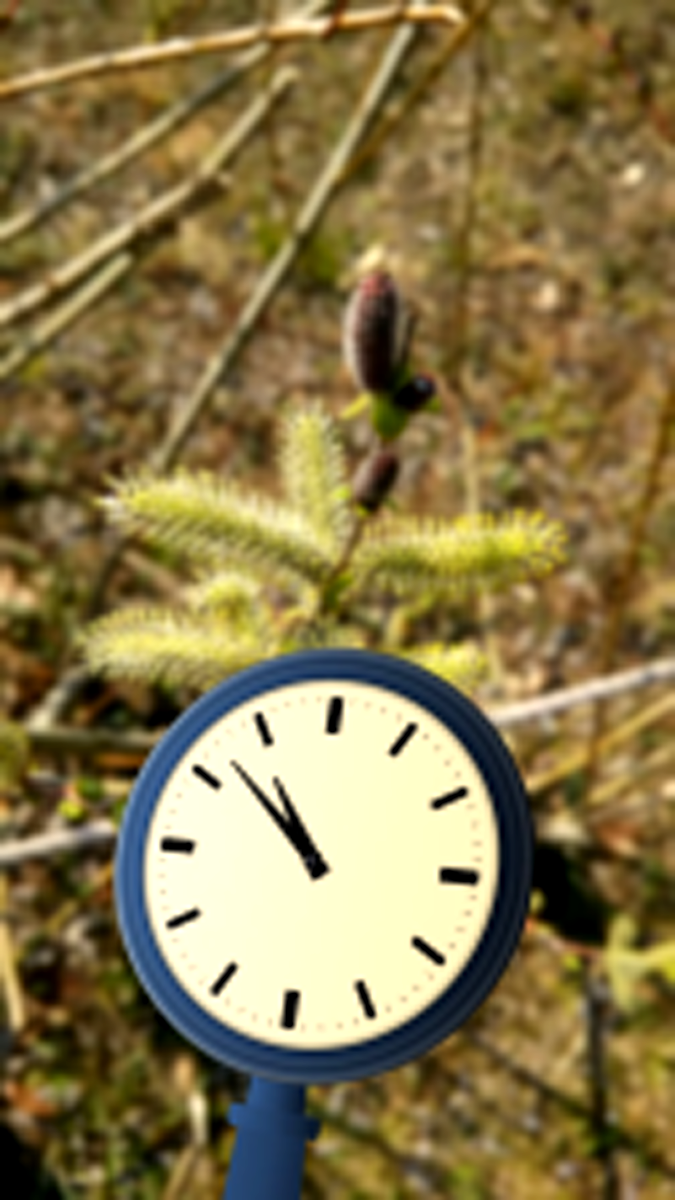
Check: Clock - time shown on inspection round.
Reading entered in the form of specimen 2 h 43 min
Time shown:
10 h 52 min
